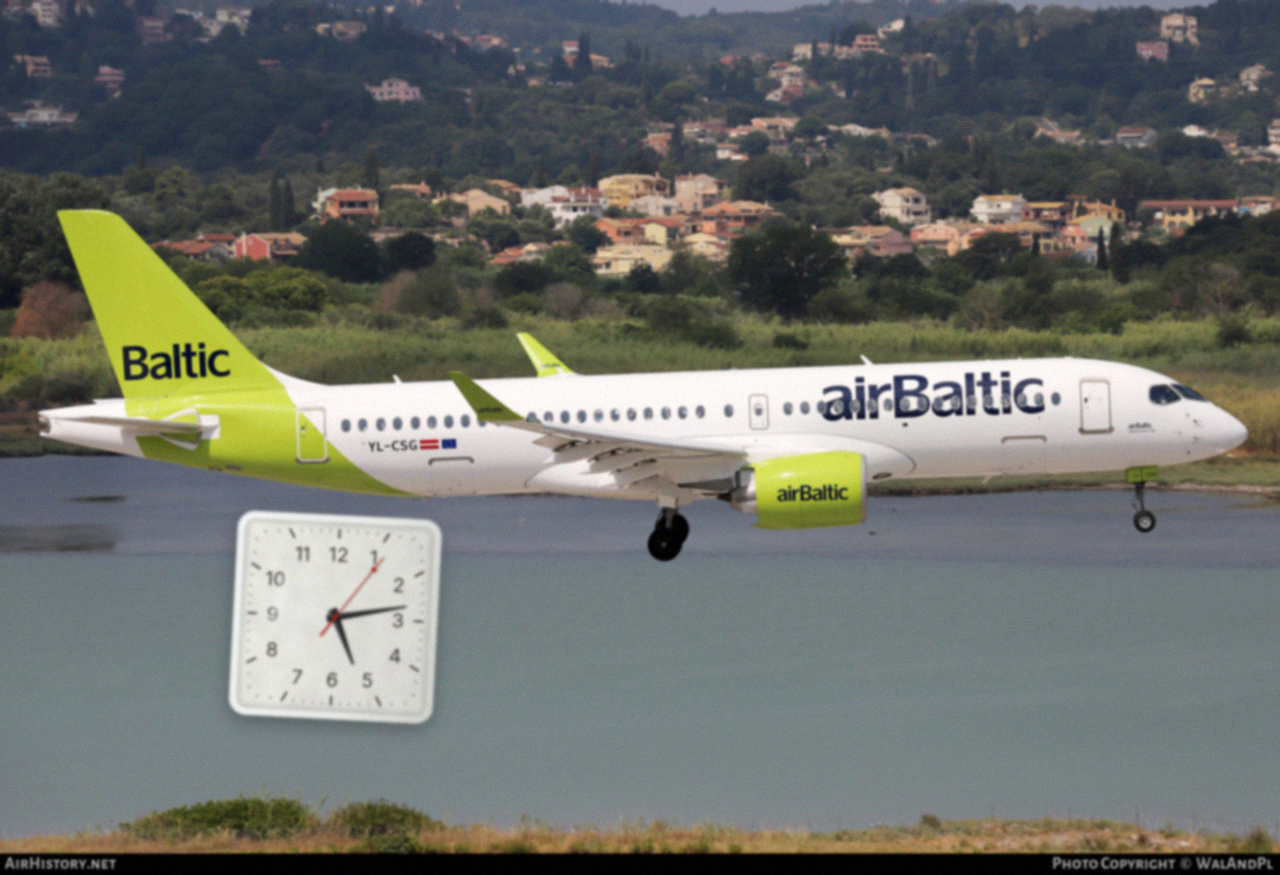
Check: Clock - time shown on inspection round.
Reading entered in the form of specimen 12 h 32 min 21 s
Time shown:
5 h 13 min 06 s
